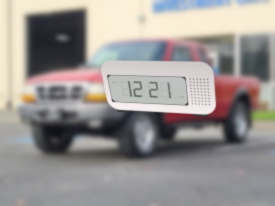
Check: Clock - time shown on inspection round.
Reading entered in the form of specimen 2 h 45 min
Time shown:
12 h 21 min
